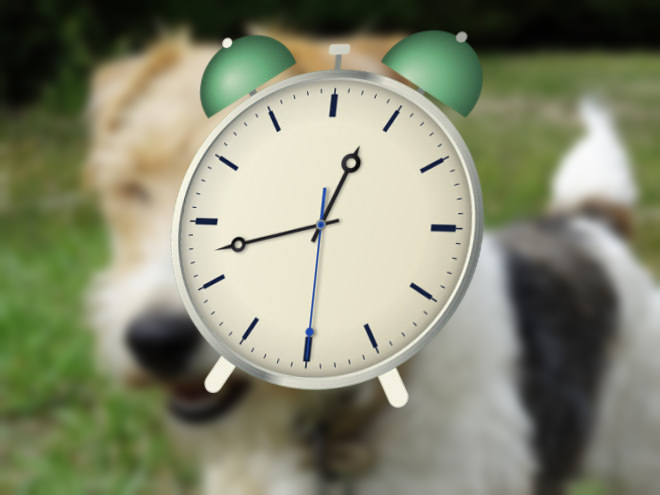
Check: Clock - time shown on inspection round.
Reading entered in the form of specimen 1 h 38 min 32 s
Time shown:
12 h 42 min 30 s
